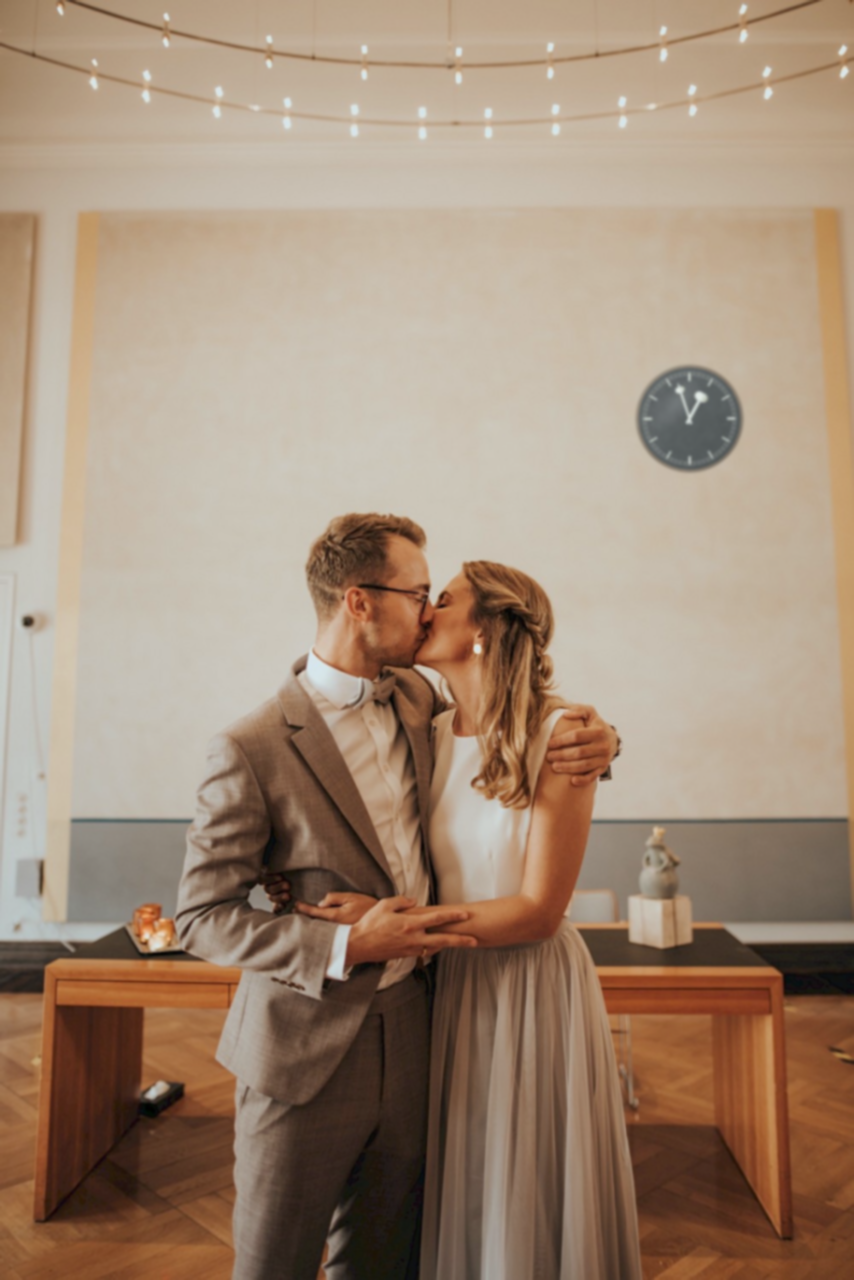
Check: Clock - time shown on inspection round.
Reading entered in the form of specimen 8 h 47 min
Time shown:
12 h 57 min
